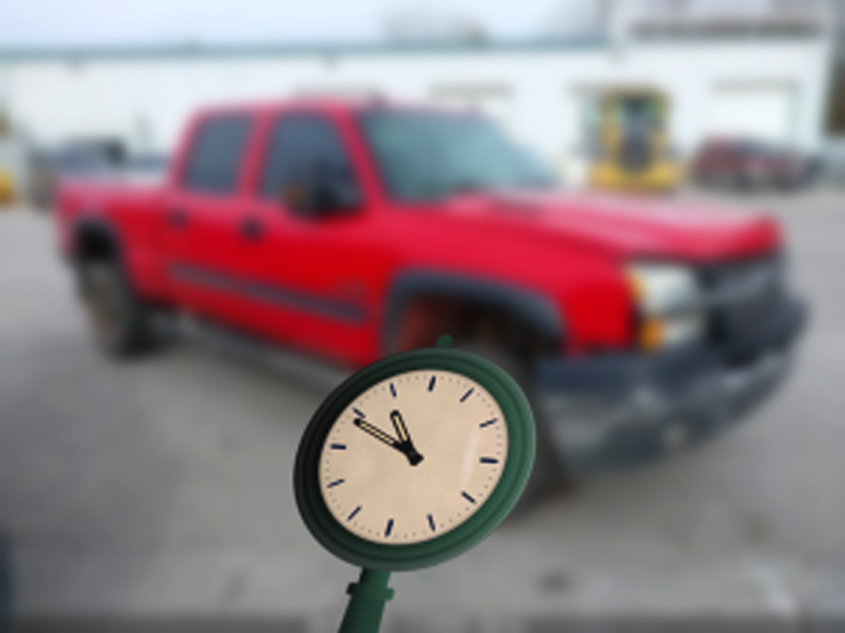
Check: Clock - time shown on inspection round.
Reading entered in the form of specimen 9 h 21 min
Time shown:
10 h 49 min
